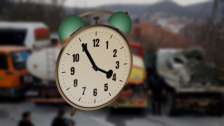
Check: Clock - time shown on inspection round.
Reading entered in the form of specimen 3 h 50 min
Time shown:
3 h 55 min
